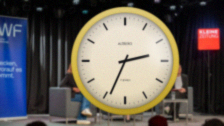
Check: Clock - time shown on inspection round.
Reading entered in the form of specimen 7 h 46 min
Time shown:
2 h 34 min
